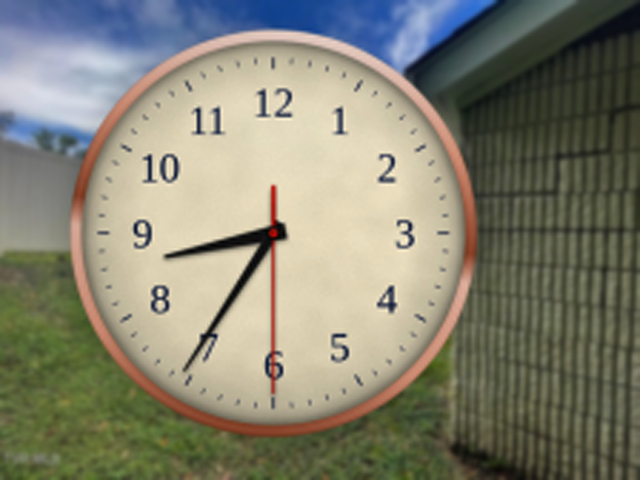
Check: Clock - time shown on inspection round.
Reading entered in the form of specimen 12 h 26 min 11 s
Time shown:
8 h 35 min 30 s
